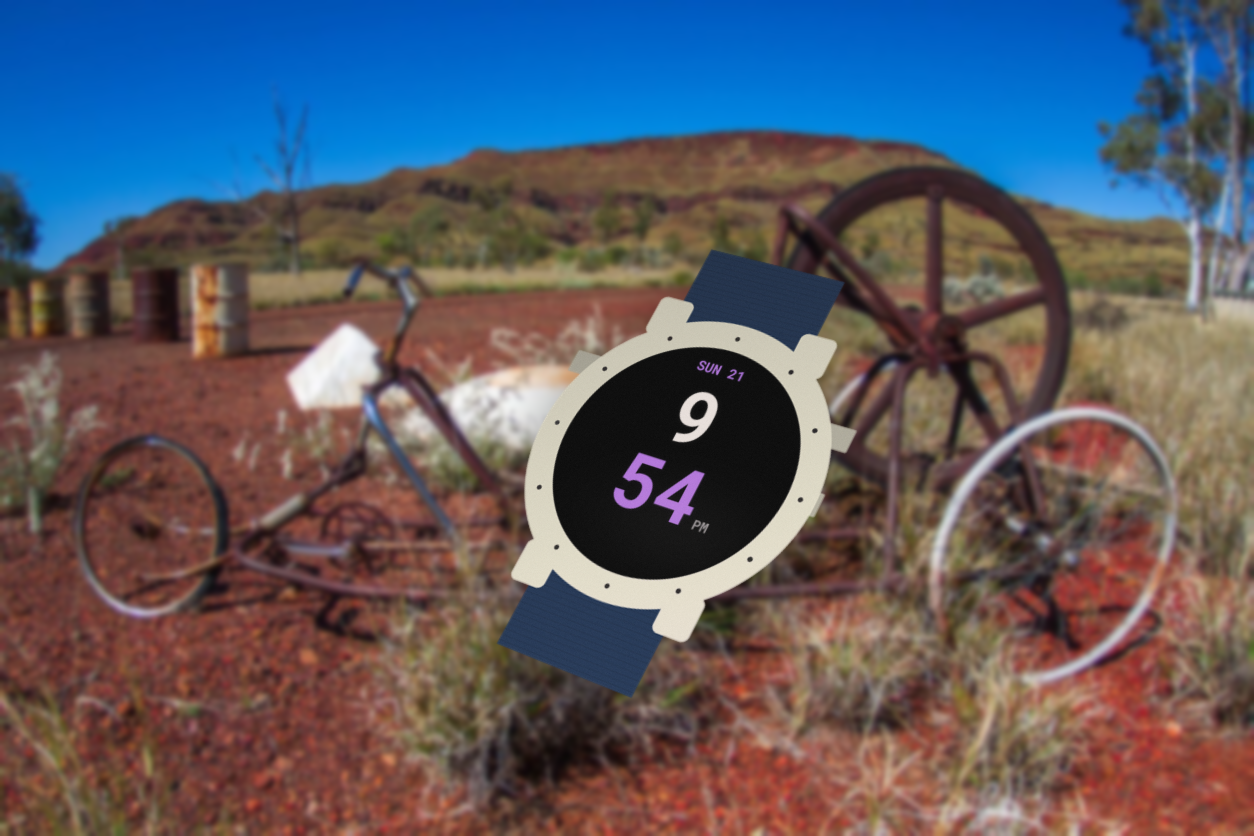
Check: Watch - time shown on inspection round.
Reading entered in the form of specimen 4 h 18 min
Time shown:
9 h 54 min
